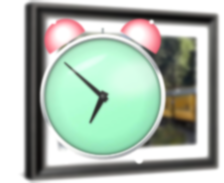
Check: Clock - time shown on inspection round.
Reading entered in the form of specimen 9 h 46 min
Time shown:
6 h 52 min
